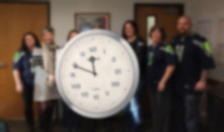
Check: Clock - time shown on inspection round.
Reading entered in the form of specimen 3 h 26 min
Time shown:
11 h 49 min
